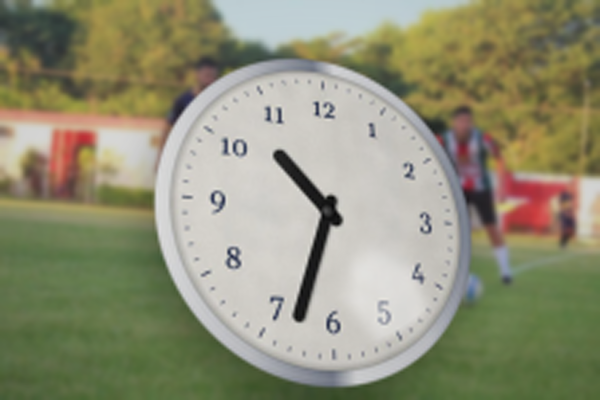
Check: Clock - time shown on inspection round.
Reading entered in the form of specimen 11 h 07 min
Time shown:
10 h 33 min
